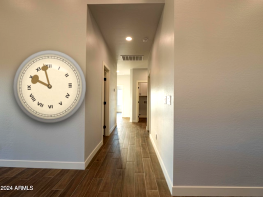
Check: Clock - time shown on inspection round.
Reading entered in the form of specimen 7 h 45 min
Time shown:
9 h 58 min
